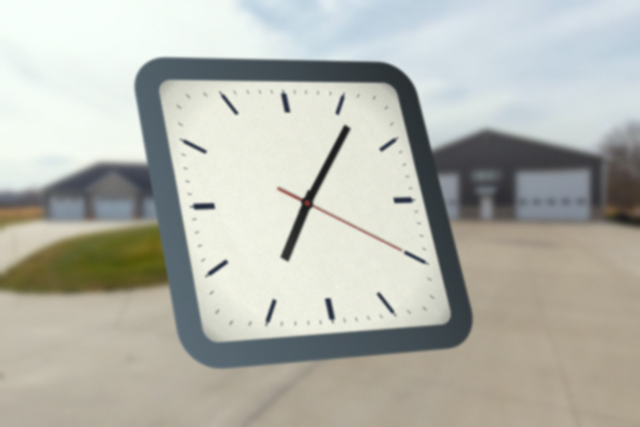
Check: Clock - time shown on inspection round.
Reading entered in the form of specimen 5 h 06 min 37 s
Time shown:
7 h 06 min 20 s
